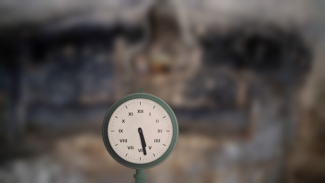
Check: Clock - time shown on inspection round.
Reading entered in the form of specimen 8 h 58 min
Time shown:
5 h 28 min
